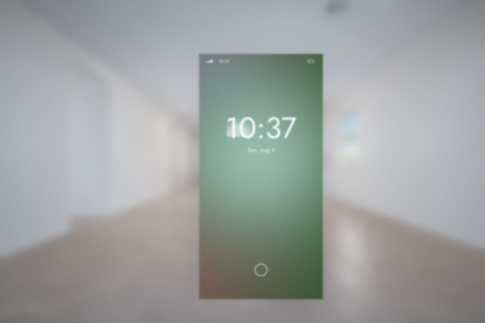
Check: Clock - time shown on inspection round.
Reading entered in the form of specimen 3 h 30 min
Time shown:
10 h 37 min
